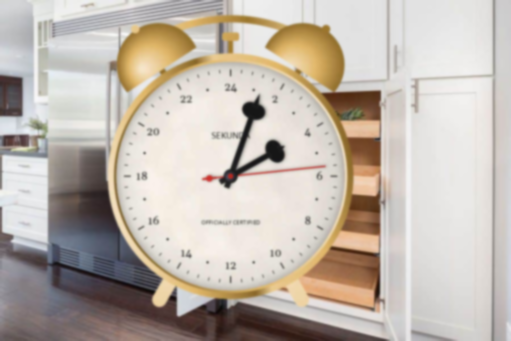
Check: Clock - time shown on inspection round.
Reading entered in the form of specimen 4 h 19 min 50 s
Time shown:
4 h 03 min 14 s
